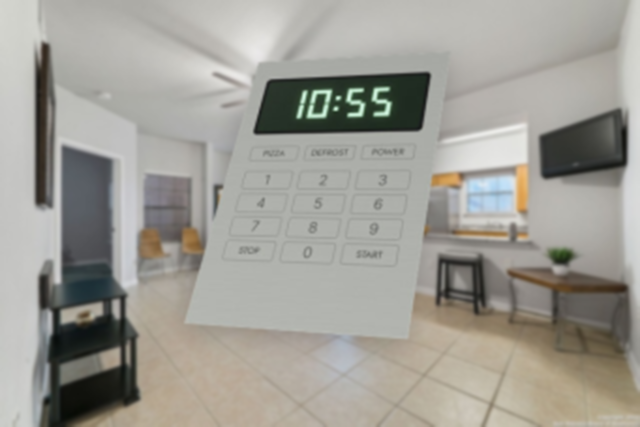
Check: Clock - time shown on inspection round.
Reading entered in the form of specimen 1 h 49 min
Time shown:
10 h 55 min
